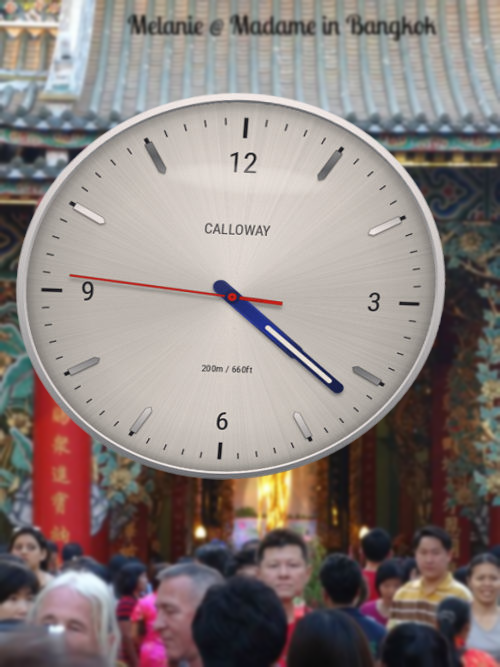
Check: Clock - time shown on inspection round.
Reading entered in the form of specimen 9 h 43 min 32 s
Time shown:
4 h 21 min 46 s
